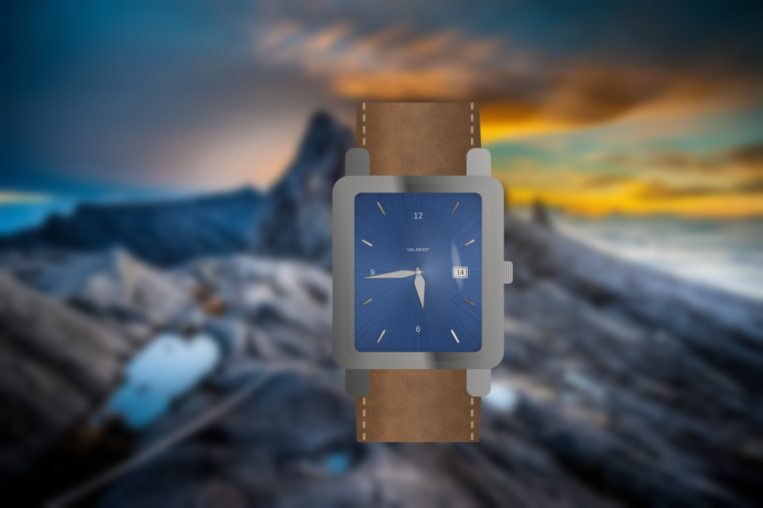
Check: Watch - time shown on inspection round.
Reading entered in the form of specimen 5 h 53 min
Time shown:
5 h 44 min
